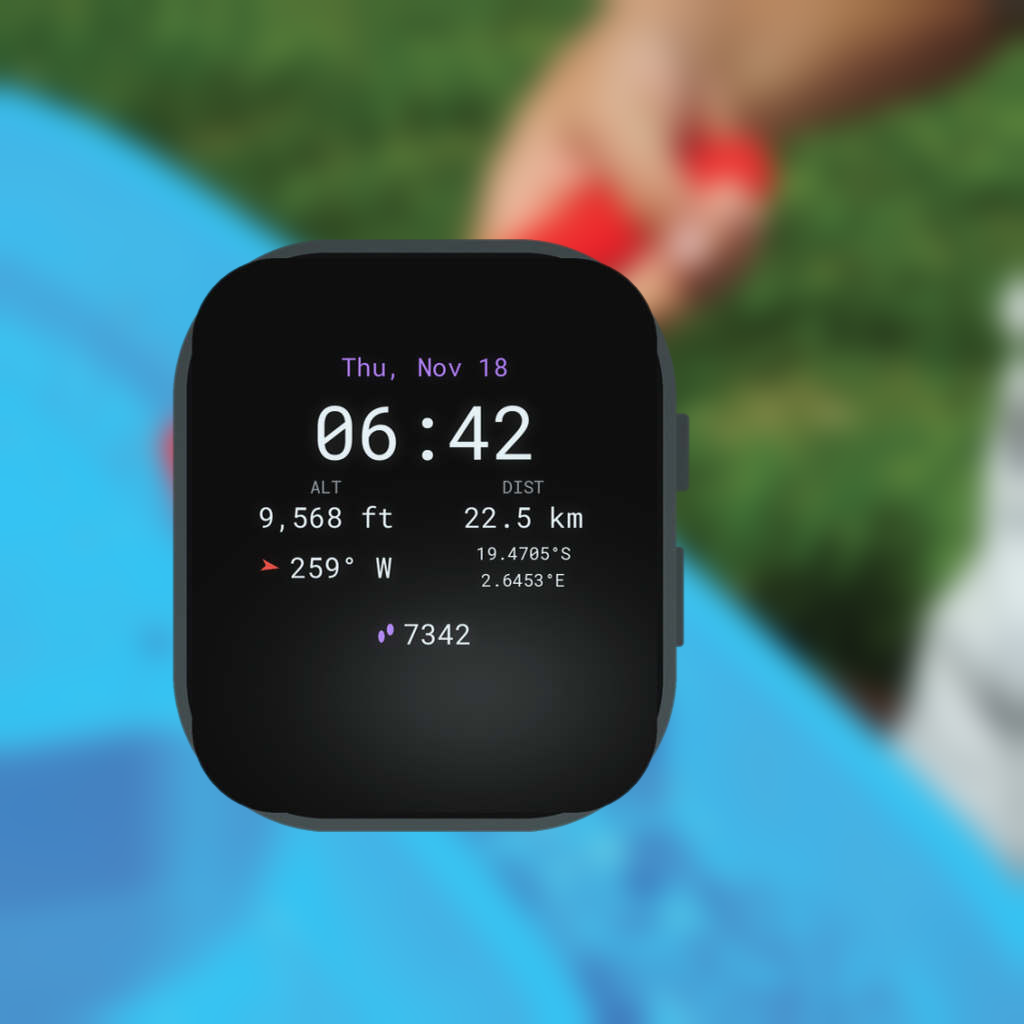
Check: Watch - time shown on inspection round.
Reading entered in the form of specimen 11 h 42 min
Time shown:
6 h 42 min
